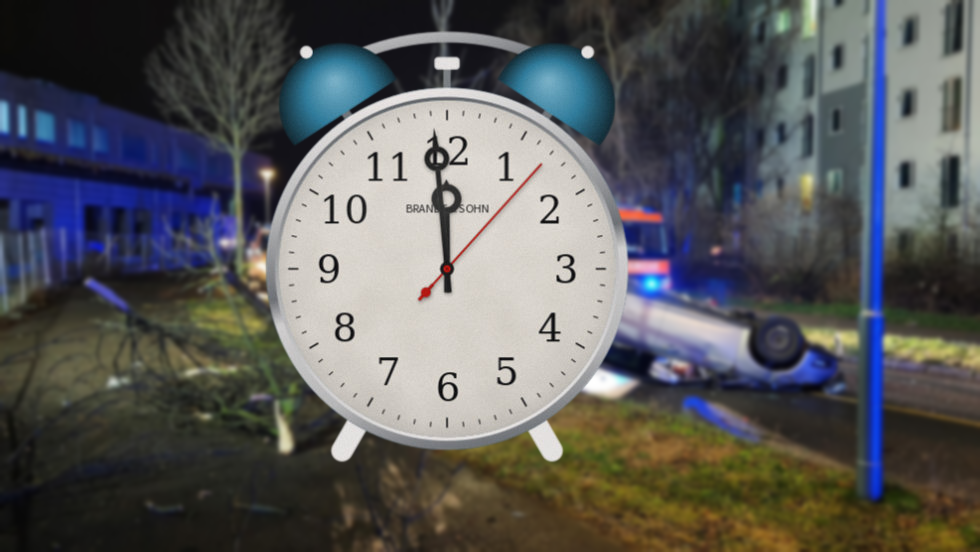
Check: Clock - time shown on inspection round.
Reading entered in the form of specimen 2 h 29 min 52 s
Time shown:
11 h 59 min 07 s
